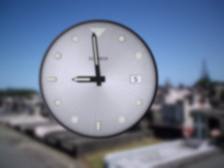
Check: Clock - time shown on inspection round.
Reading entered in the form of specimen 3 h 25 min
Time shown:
8 h 59 min
